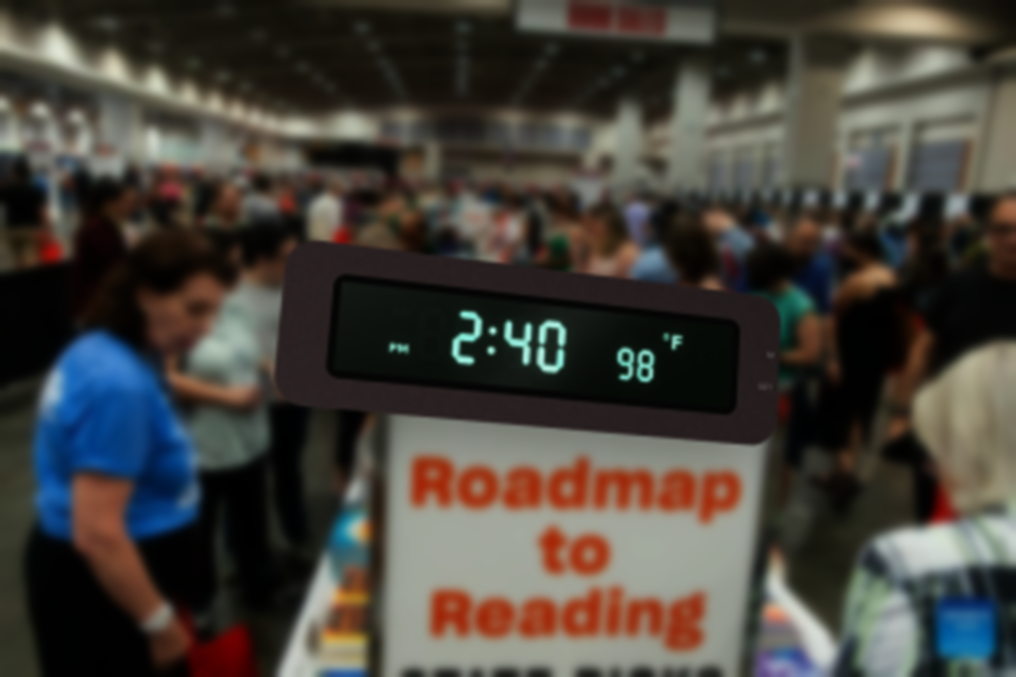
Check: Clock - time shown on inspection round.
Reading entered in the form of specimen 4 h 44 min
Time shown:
2 h 40 min
